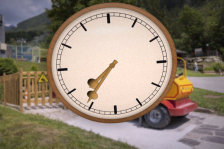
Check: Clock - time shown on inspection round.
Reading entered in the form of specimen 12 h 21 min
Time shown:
7 h 36 min
